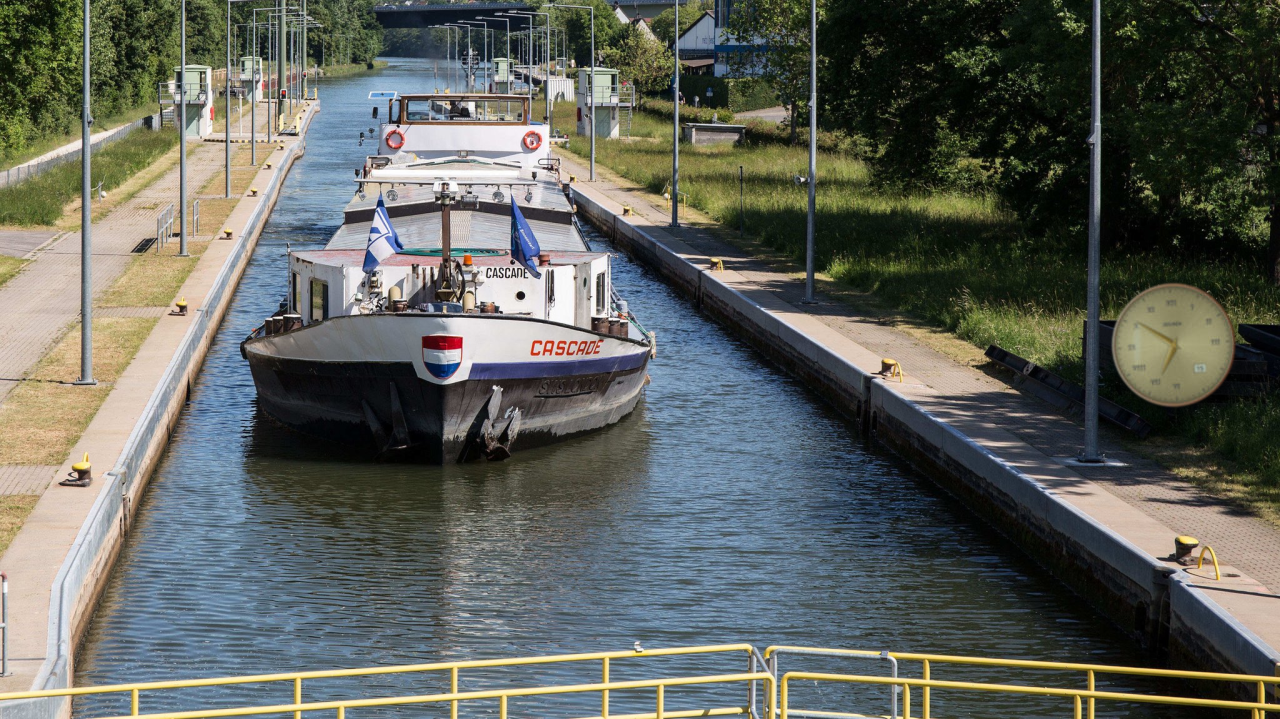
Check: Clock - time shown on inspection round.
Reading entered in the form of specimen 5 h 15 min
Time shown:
6 h 51 min
